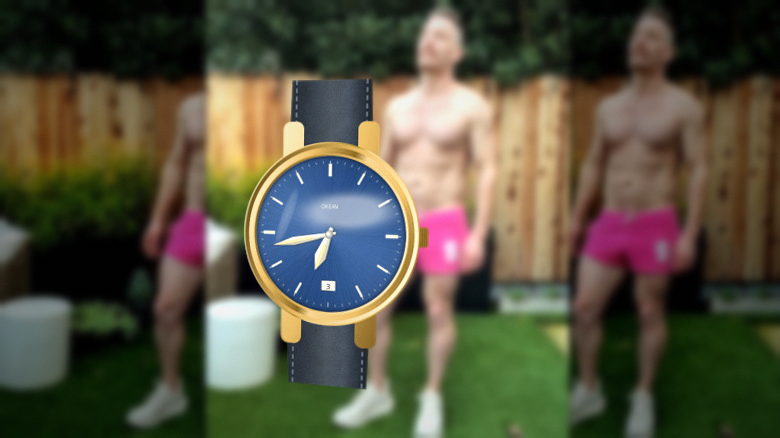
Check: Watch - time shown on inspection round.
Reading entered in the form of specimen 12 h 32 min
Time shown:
6 h 43 min
